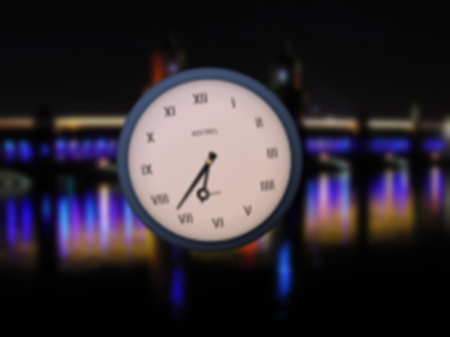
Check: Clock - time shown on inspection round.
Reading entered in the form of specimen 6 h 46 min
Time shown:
6 h 37 min
